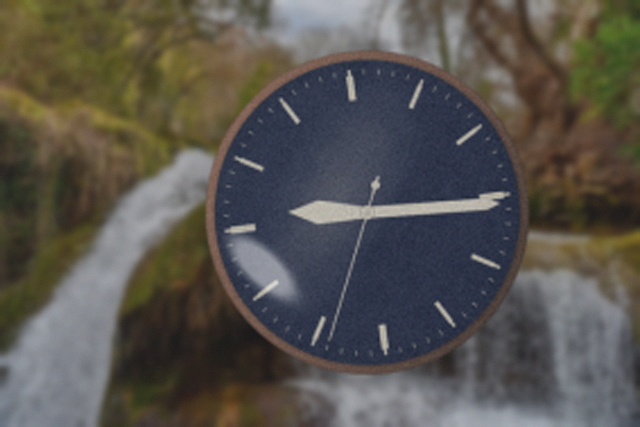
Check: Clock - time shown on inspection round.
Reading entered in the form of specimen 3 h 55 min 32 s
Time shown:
9 h 15 min 34 s
